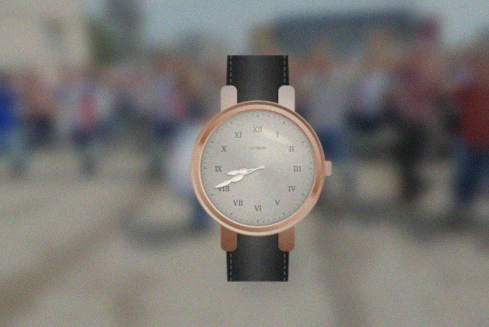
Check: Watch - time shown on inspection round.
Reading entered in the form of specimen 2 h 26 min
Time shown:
8 h 41 min
